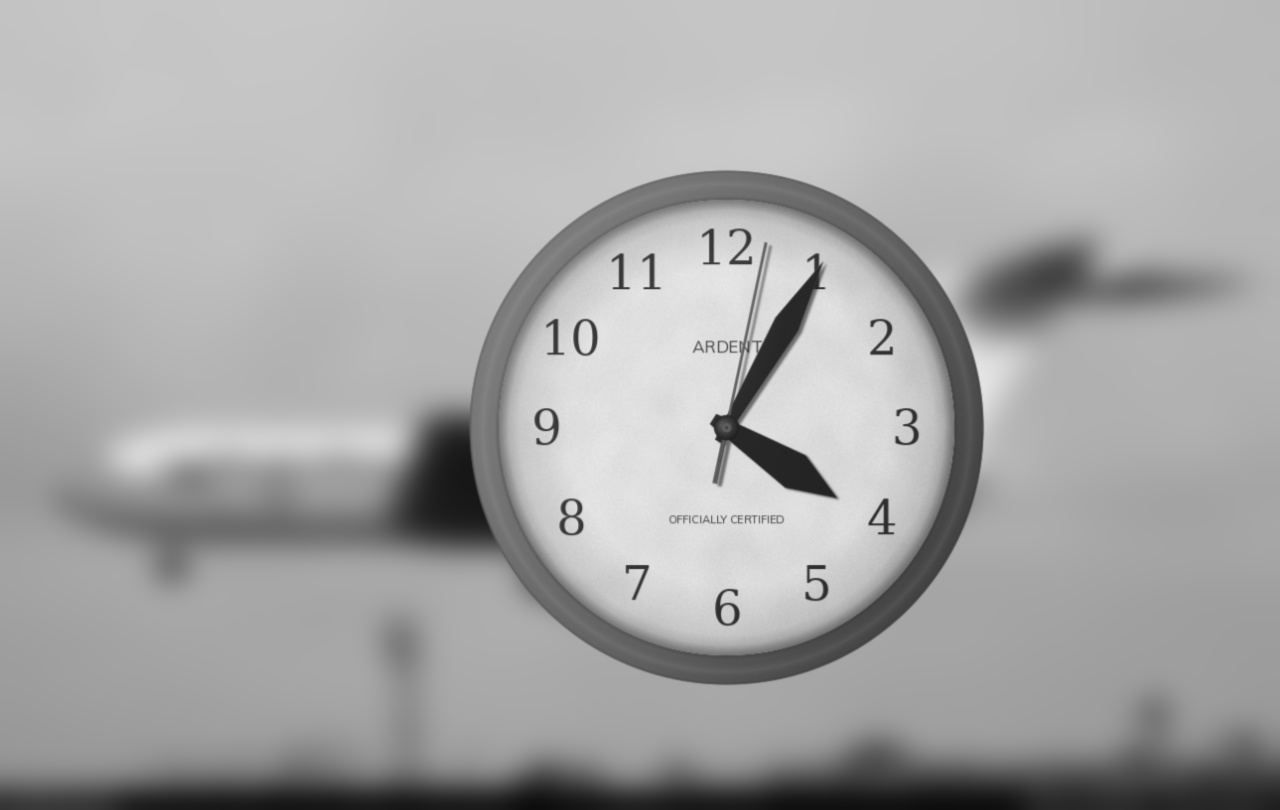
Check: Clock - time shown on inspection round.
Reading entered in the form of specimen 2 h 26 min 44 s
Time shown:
4 h 05 min 02 s
